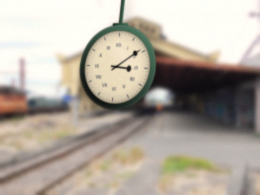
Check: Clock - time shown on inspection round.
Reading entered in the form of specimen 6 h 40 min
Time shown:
3 h 09 min
